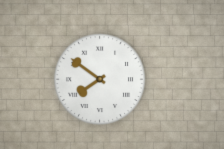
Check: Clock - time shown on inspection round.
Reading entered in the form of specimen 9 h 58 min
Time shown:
7 h 51 min
